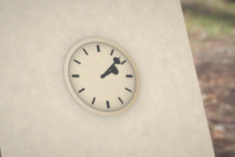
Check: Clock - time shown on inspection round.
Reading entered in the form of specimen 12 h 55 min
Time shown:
2 h 08 min
